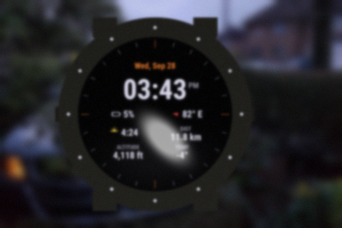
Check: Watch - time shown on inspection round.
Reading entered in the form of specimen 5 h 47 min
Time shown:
3 h 43 min
